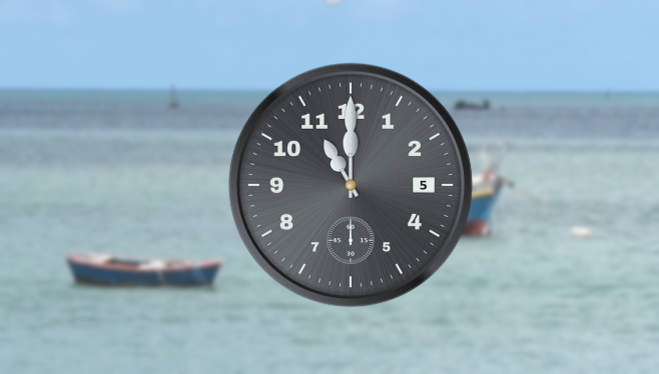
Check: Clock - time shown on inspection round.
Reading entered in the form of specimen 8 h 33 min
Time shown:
11 h 00 min
